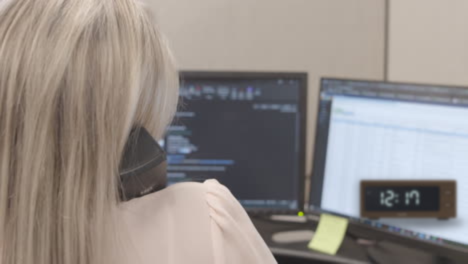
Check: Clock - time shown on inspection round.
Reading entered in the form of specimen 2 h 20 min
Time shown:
12 h 17 min
